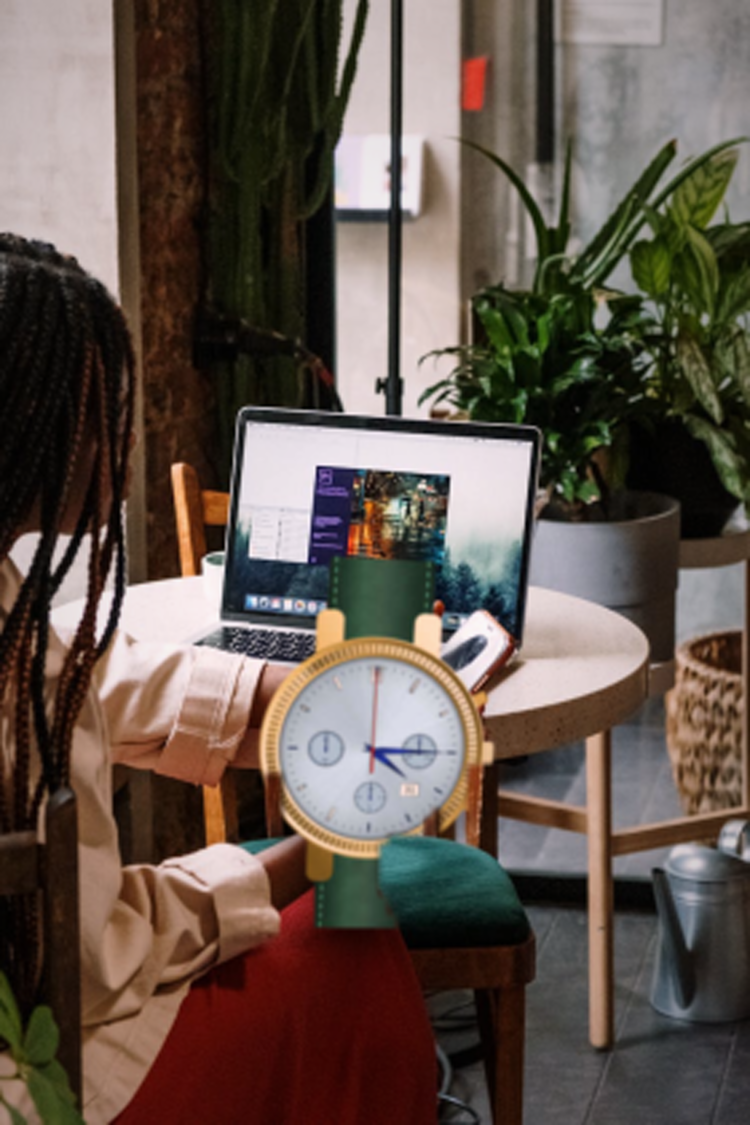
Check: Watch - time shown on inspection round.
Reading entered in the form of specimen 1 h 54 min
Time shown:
4 h 15 min
